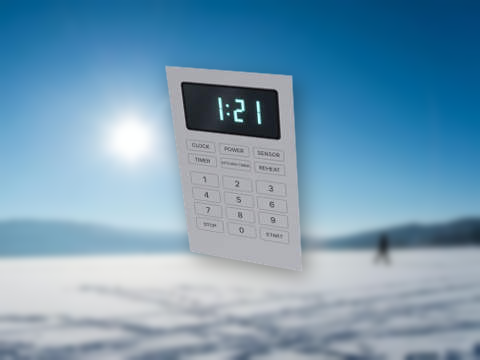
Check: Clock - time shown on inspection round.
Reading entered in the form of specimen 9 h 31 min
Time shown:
1 h 21 min
